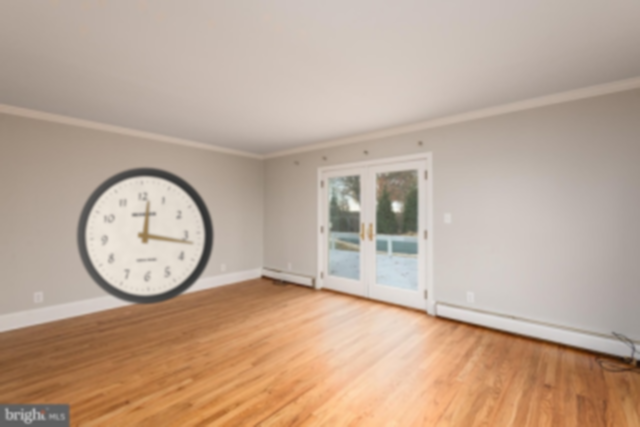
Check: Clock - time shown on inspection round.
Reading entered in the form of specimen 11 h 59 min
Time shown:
12 h 17 min
